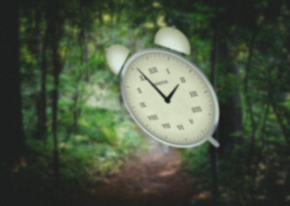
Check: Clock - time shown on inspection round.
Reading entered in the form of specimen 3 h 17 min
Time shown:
1 h 56 min
